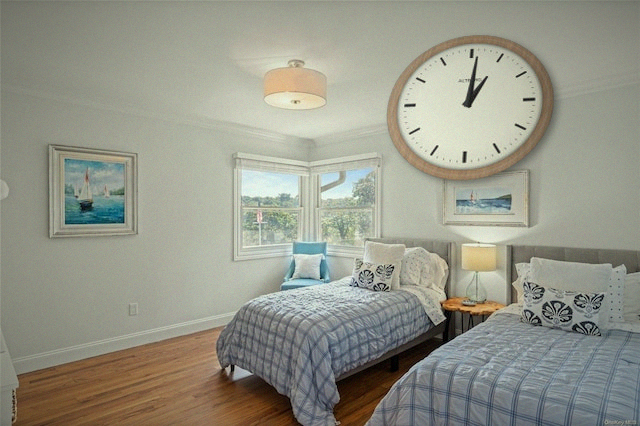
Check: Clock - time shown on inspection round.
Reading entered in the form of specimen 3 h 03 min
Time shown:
1 h 01 min
